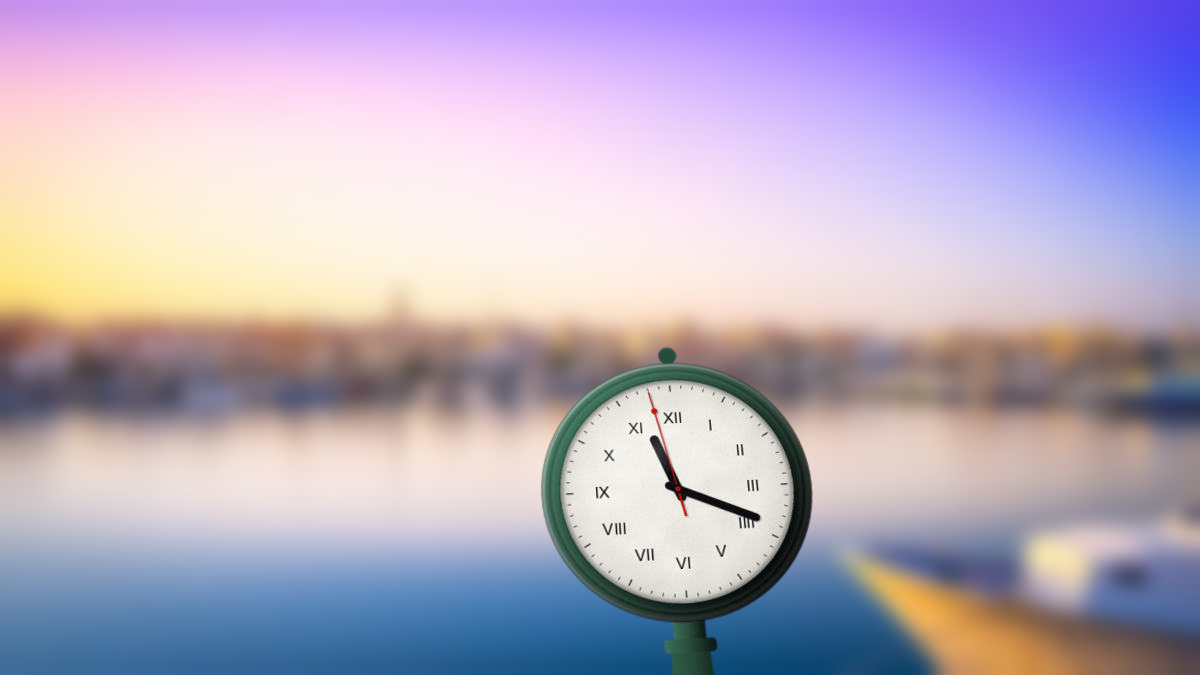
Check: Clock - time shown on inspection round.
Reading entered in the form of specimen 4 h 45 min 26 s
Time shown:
11 h 18 min 58 s
